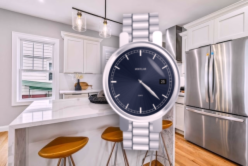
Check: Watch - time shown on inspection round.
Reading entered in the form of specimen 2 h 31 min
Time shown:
4 h 22 min
